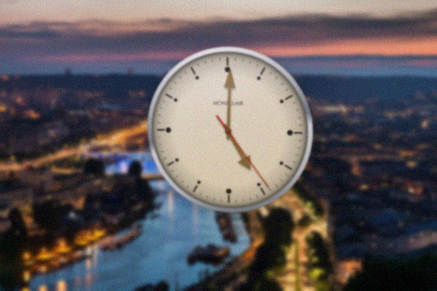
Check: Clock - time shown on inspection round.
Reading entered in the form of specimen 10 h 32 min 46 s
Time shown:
5 h 00 min 24 s
